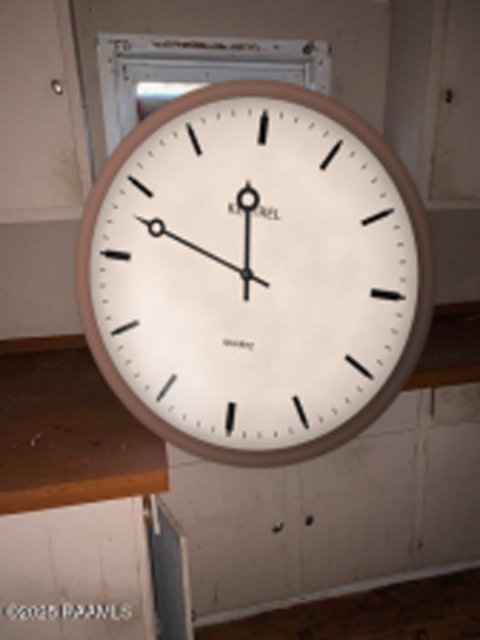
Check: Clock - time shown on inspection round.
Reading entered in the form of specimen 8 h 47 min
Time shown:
11 h 48 min
